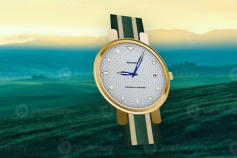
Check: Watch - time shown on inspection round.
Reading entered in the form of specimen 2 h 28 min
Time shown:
9 h 05 min
